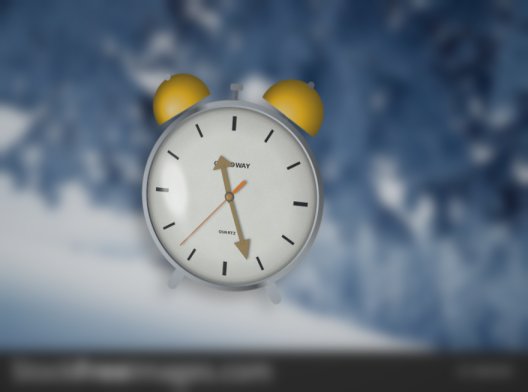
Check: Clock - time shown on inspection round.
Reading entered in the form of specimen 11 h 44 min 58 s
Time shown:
11 h 26 min 37 s
